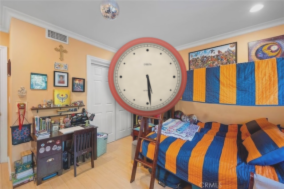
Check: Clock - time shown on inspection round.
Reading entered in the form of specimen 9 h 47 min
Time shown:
5 h 29 min
